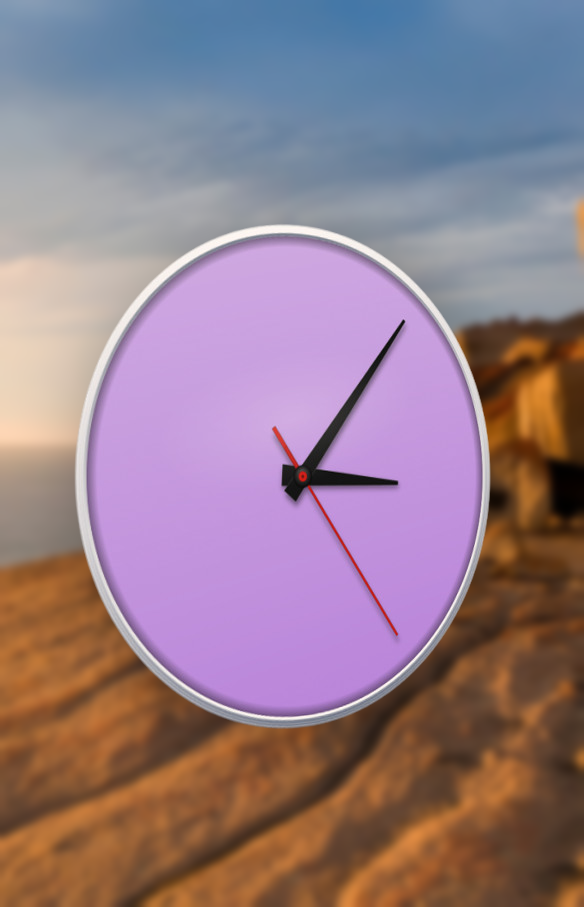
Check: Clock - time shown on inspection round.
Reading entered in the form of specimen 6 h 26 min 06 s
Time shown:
3 h 06 min 24 s
